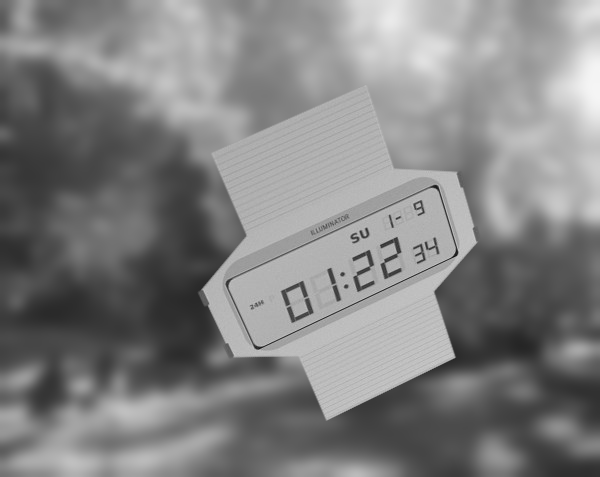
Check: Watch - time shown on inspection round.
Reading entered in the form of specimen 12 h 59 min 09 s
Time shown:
1 h 22 min 34 s
